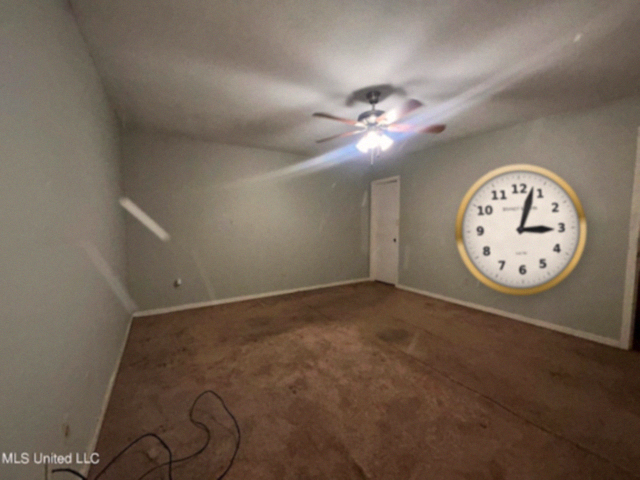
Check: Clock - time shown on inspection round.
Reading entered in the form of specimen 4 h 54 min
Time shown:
3 h 03 min
